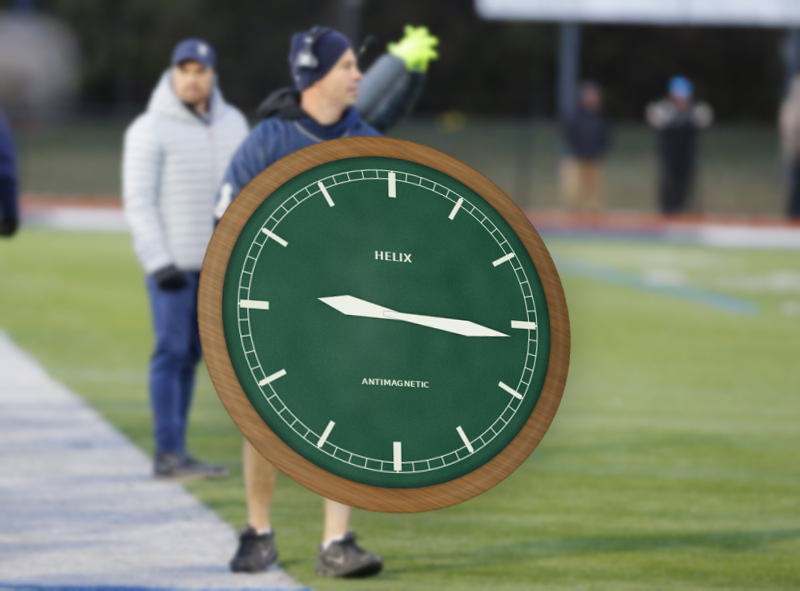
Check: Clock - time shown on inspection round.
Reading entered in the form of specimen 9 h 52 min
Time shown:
9 h 16 min
